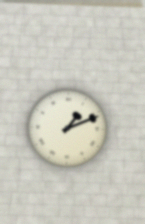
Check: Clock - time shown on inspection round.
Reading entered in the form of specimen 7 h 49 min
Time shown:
1 h 11 min
